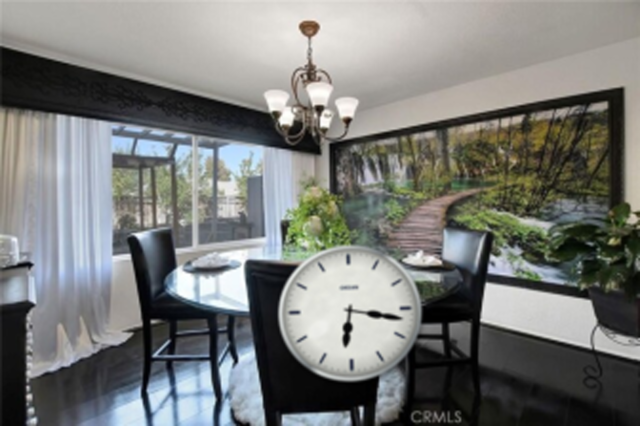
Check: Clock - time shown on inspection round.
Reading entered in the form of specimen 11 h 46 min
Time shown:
6 h 17 min
